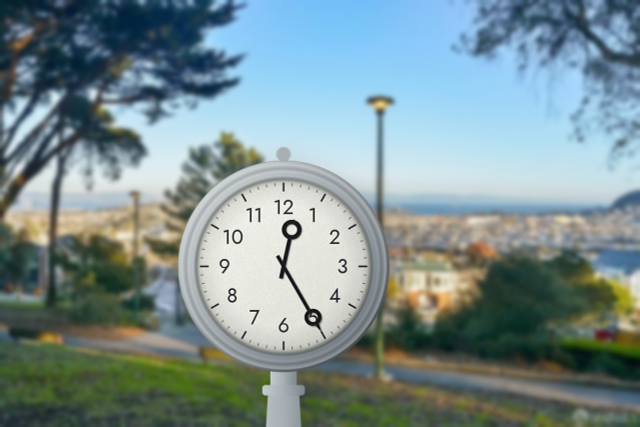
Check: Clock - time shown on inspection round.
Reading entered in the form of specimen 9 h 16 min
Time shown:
12 h 25 min
